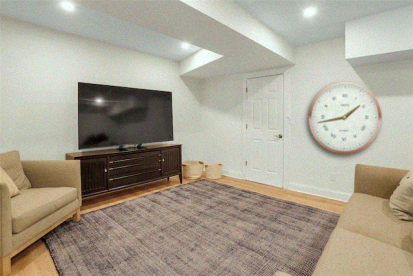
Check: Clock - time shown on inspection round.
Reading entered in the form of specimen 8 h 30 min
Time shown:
1 h 43 min
